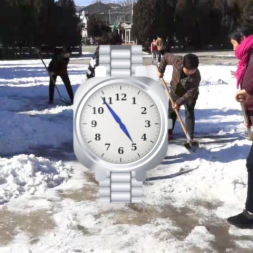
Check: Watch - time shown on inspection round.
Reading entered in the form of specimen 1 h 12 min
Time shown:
4 h 54 min
